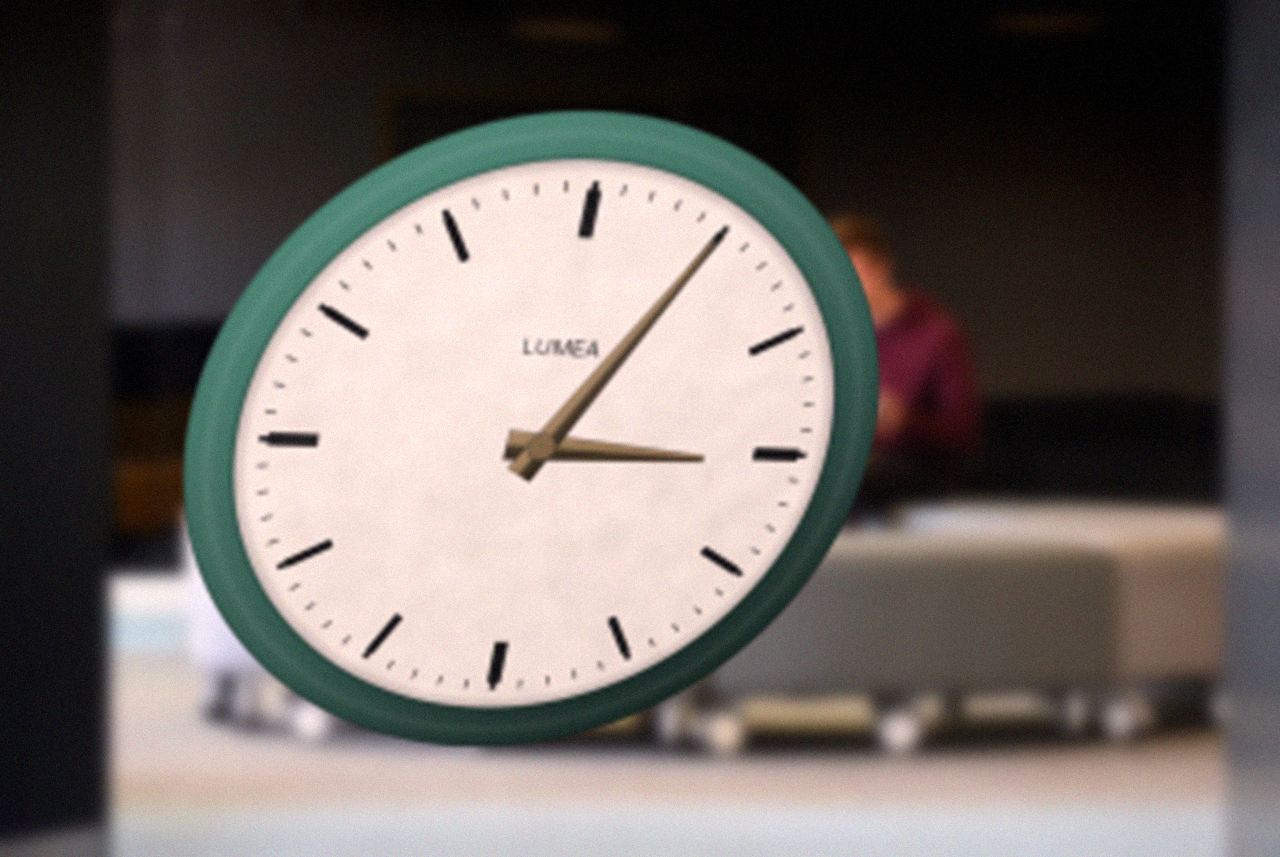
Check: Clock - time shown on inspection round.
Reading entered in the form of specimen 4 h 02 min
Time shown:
3 h 05 min
